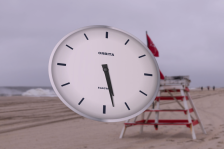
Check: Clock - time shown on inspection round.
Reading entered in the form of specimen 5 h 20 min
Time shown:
5 h 28 min
